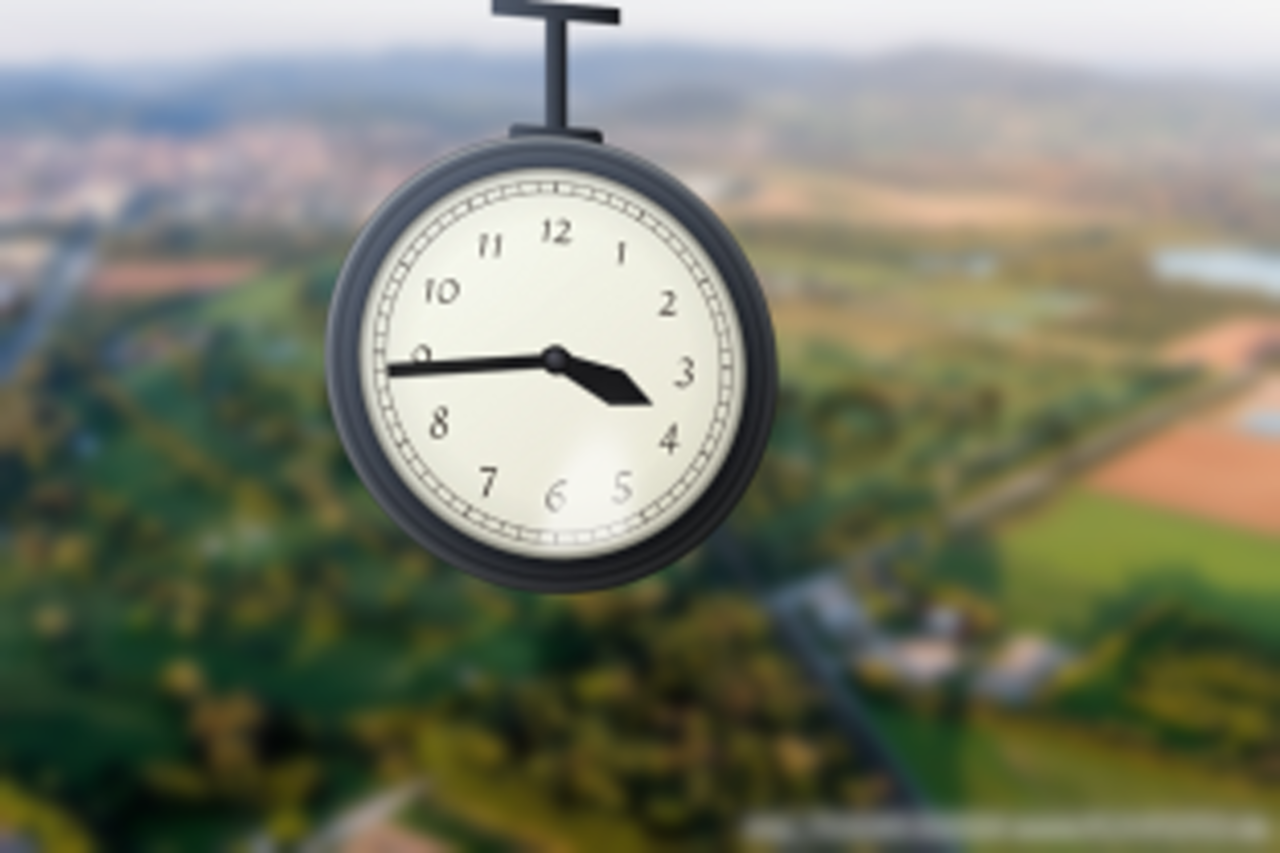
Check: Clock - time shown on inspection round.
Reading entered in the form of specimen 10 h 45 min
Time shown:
3 h 44 min
